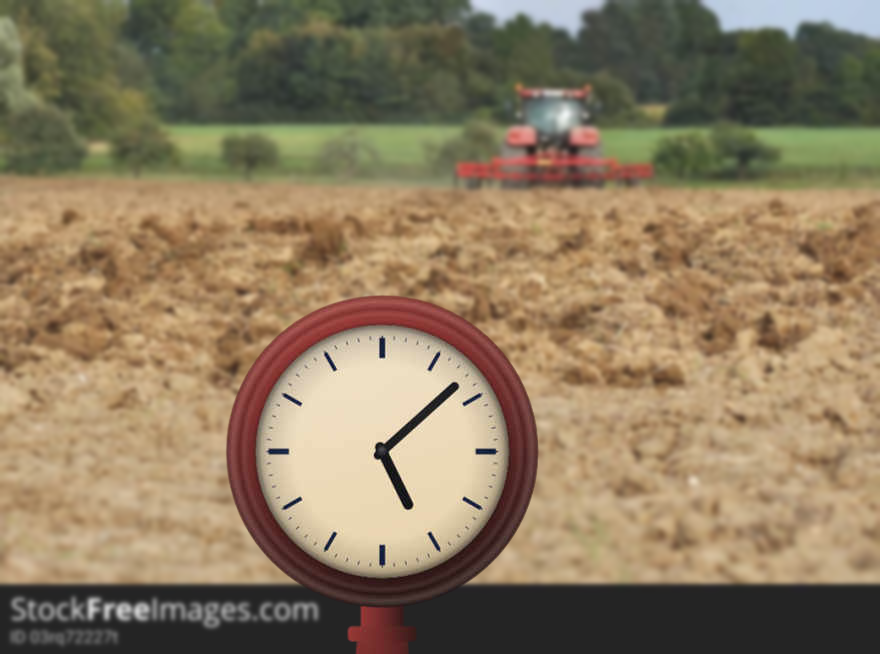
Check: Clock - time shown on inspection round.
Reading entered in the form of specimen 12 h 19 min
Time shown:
5 h 08 min
